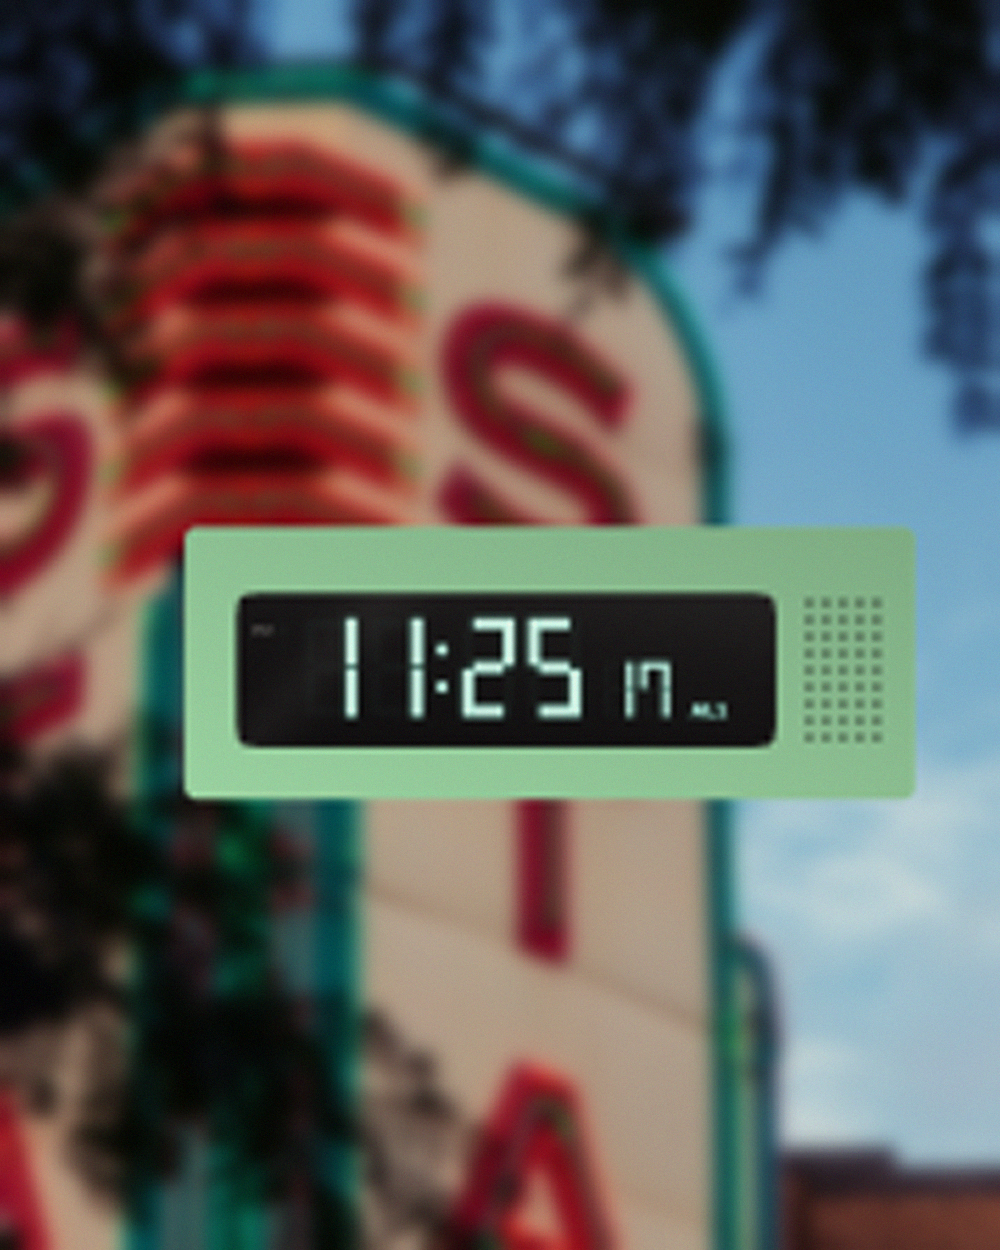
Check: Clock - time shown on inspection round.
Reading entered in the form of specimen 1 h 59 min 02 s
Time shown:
11 h 25 min 17 s
